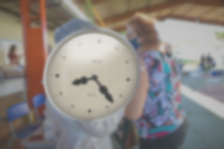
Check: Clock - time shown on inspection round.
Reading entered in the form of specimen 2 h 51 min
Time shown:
8 h 23 min
